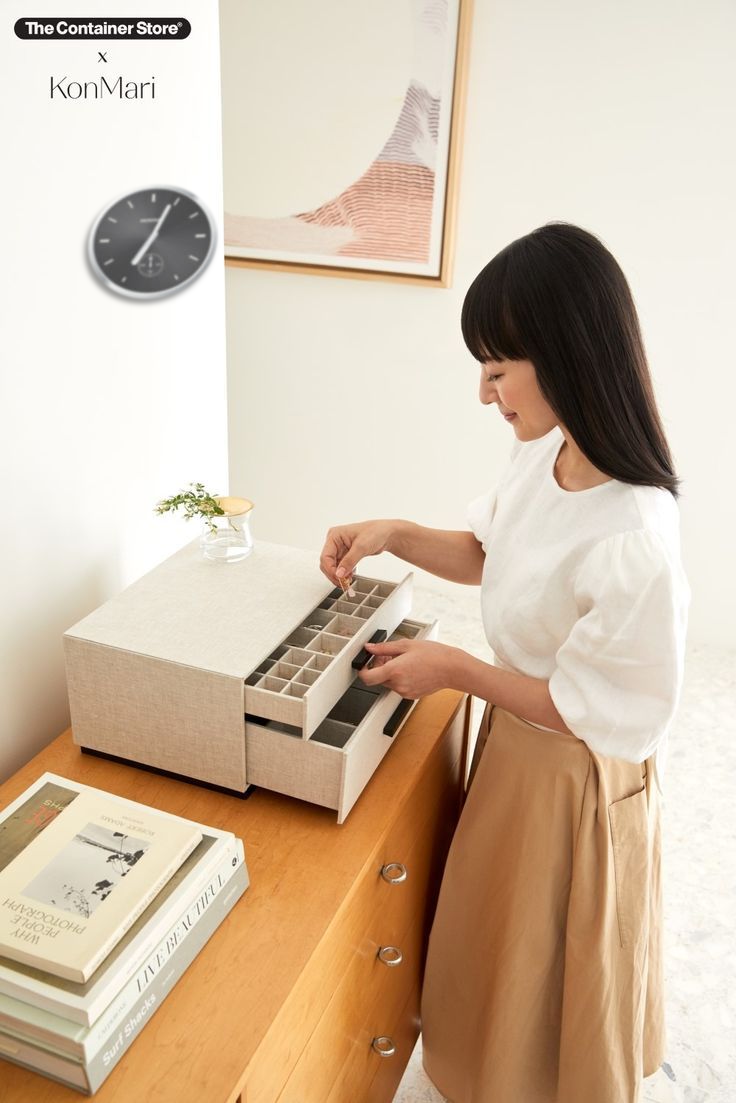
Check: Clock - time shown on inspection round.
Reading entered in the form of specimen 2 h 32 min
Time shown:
7 h 04 min
